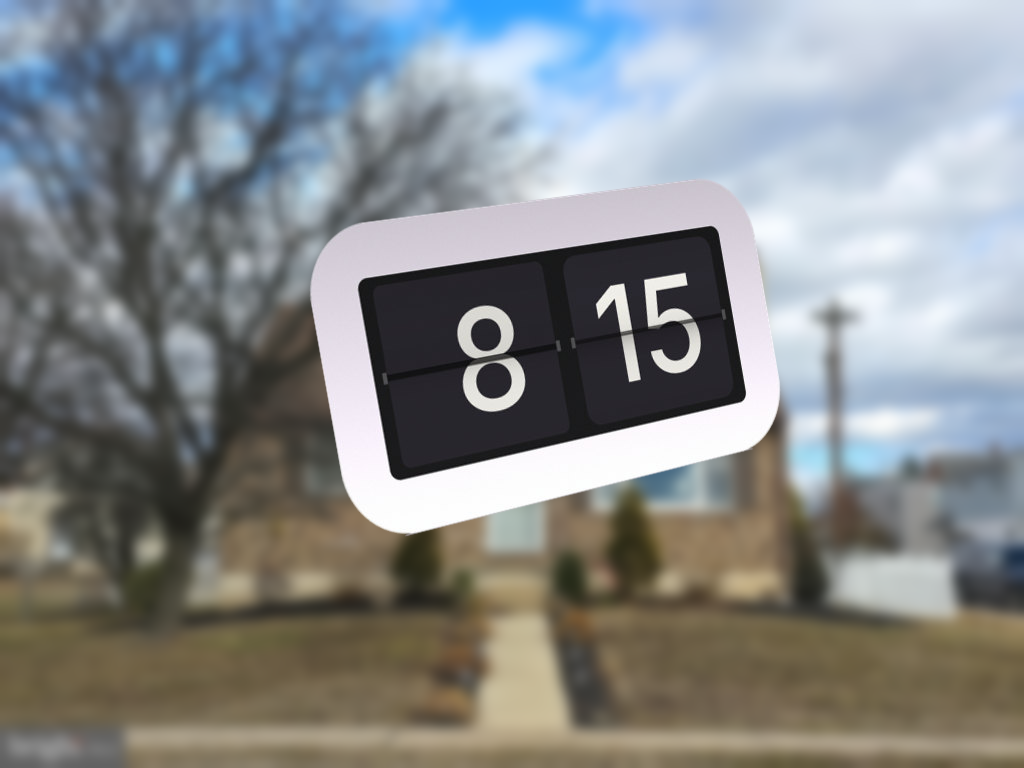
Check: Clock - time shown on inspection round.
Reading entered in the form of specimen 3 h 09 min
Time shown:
8 h 15 min
